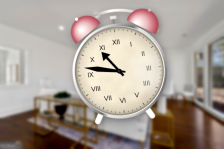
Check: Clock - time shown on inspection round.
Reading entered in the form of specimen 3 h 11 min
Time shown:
10 h 47 min
